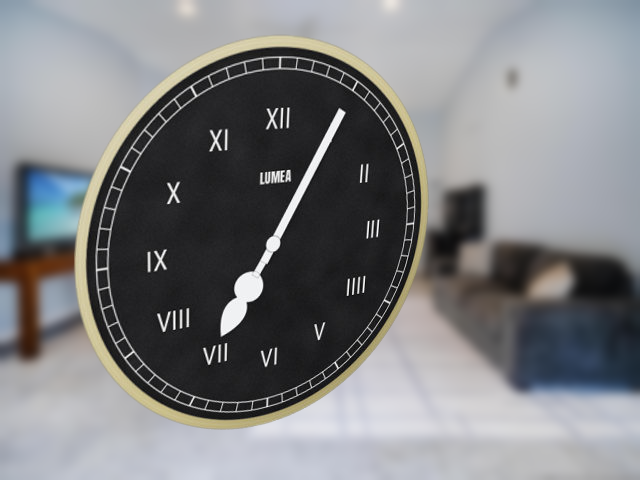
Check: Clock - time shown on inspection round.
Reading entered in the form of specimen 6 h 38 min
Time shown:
7 h 05 min
